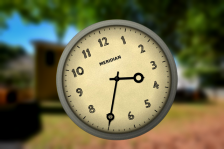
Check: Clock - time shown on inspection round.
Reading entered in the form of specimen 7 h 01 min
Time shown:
3 h 35 min
